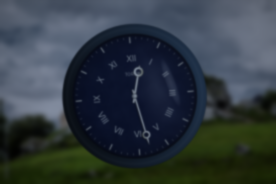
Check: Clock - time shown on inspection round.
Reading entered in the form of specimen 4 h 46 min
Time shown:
12 h 28 min
